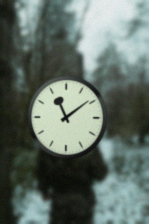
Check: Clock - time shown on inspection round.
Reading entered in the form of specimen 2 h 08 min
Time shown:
11 h 09 min
